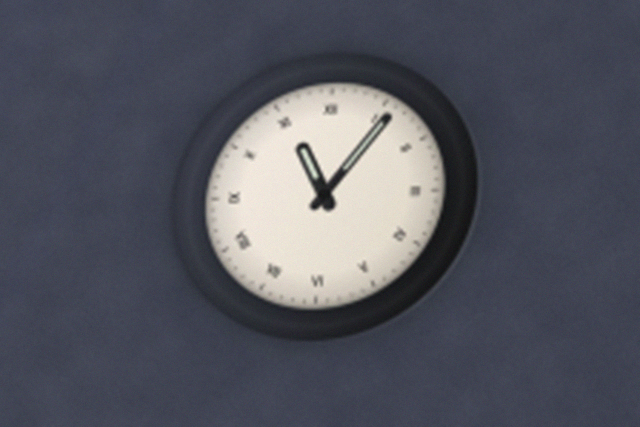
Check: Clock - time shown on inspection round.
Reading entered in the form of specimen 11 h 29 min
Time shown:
11 h 06 min
